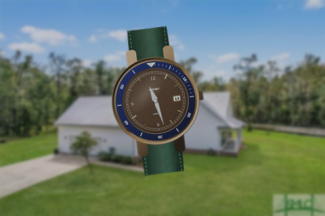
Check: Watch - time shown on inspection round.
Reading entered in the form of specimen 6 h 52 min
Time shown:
11 h 28 min
